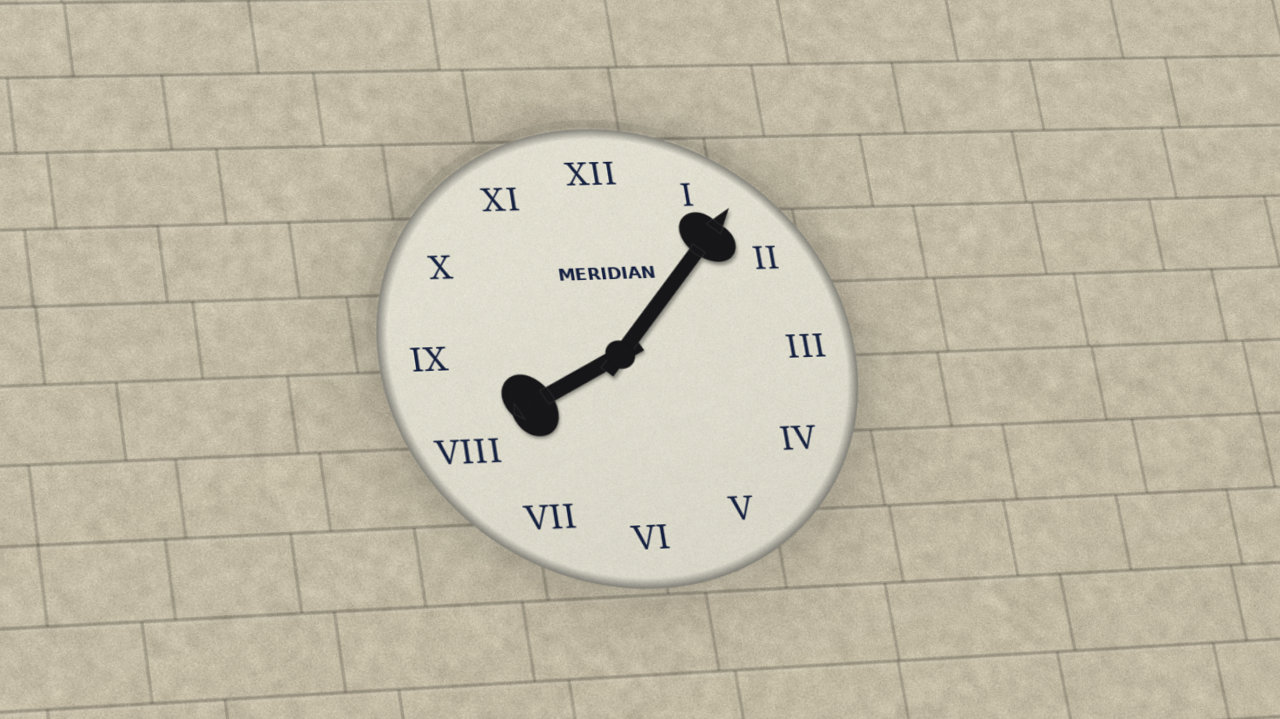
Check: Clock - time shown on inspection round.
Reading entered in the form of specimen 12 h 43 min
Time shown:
8 h 07 min
